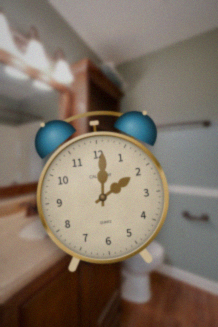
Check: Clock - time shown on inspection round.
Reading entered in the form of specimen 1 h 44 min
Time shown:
2 h 01 min
